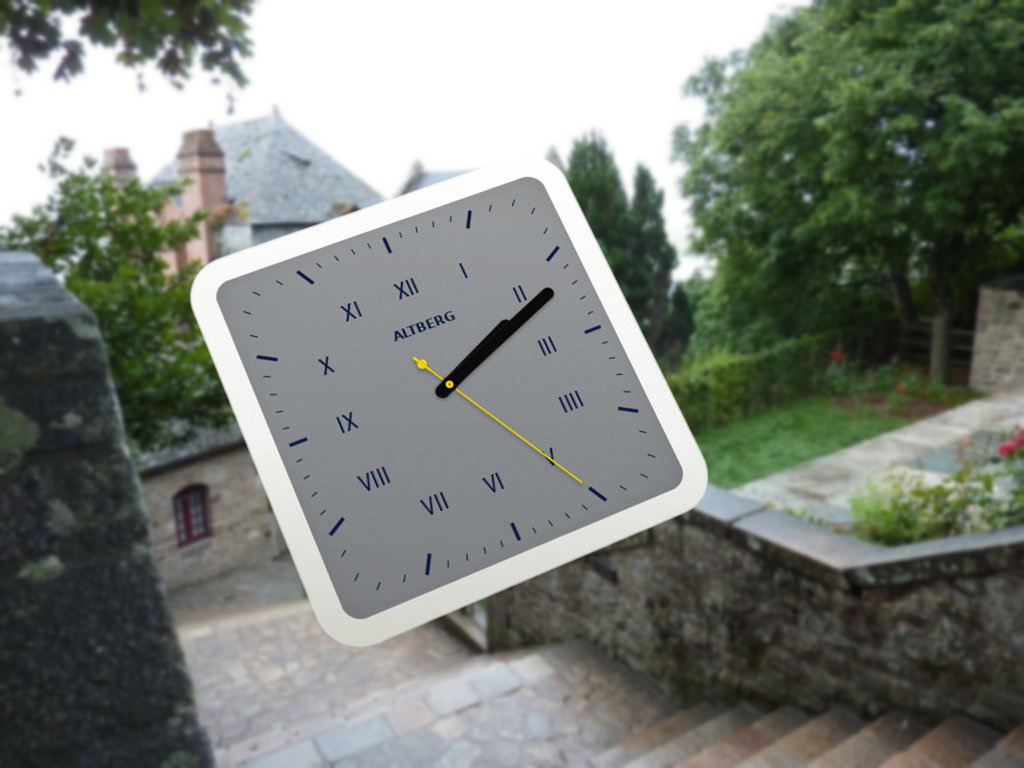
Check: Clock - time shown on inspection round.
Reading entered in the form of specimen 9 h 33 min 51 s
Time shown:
2 h 11 min 25 s
